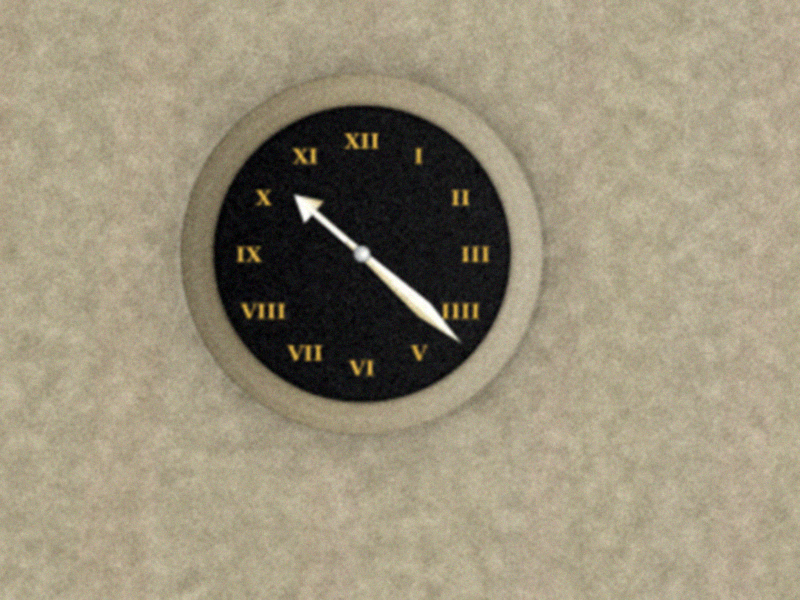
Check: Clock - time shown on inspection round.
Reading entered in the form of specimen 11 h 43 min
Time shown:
10 h 22 min
